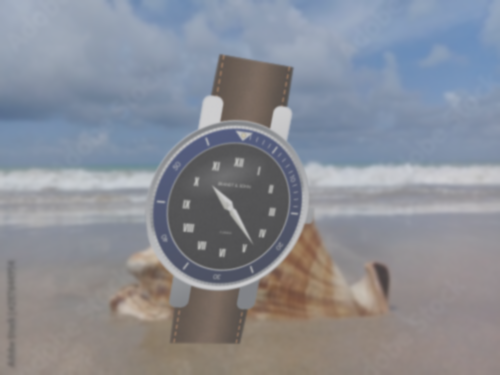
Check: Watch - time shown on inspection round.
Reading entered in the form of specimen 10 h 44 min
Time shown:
10 h 23 min
